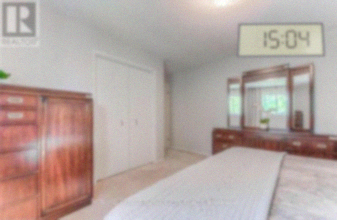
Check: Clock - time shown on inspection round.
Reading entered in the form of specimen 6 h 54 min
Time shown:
15 h 04 min
